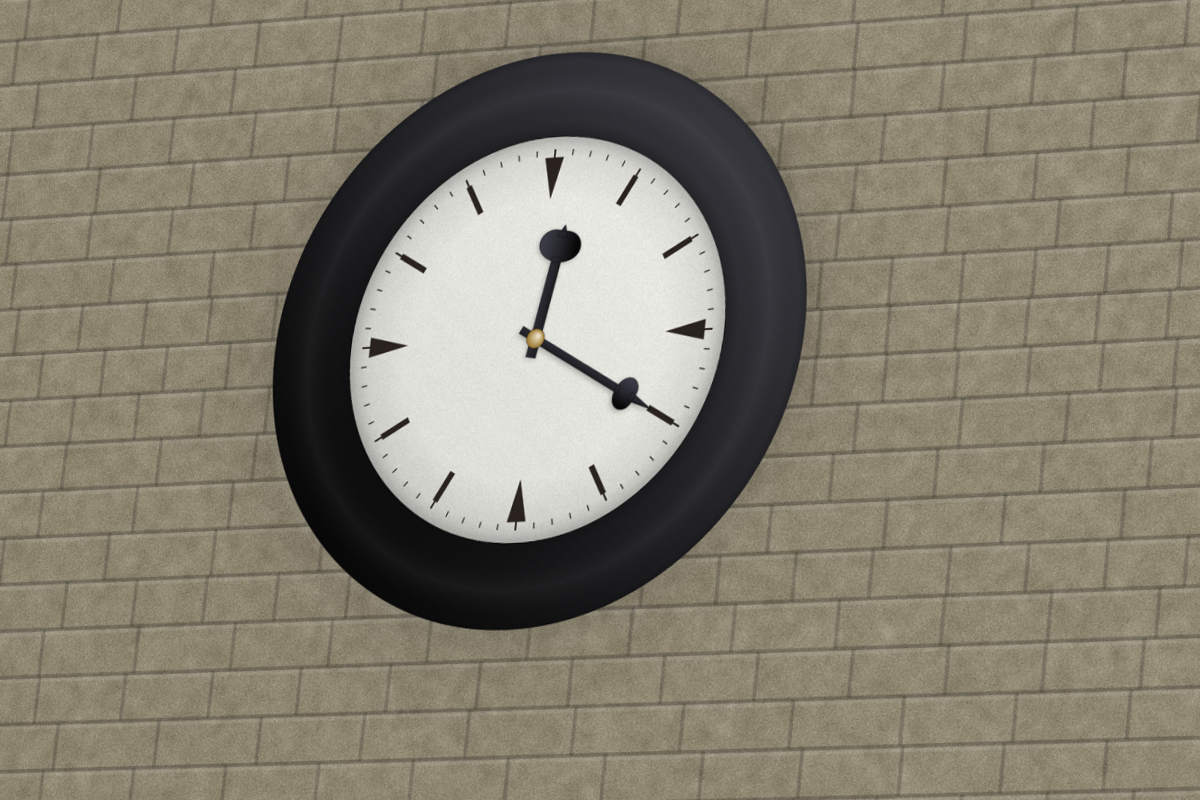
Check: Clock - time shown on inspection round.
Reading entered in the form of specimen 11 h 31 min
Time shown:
12 h 20 min
